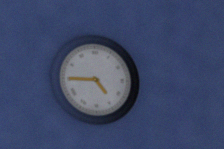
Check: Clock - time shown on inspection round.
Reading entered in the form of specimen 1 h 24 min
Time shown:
4 h 45 min
